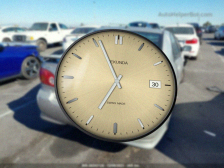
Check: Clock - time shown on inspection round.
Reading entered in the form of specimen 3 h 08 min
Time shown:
6 h 56 min
